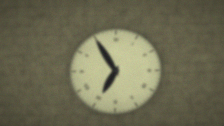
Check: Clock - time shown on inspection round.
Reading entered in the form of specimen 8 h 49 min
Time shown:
6 h 55 min
